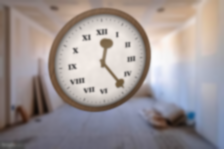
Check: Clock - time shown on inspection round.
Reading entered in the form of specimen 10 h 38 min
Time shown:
12 h 24 min
